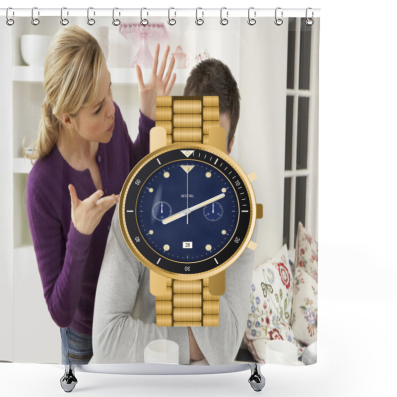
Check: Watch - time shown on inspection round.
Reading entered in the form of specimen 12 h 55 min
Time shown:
8 h 11 min
